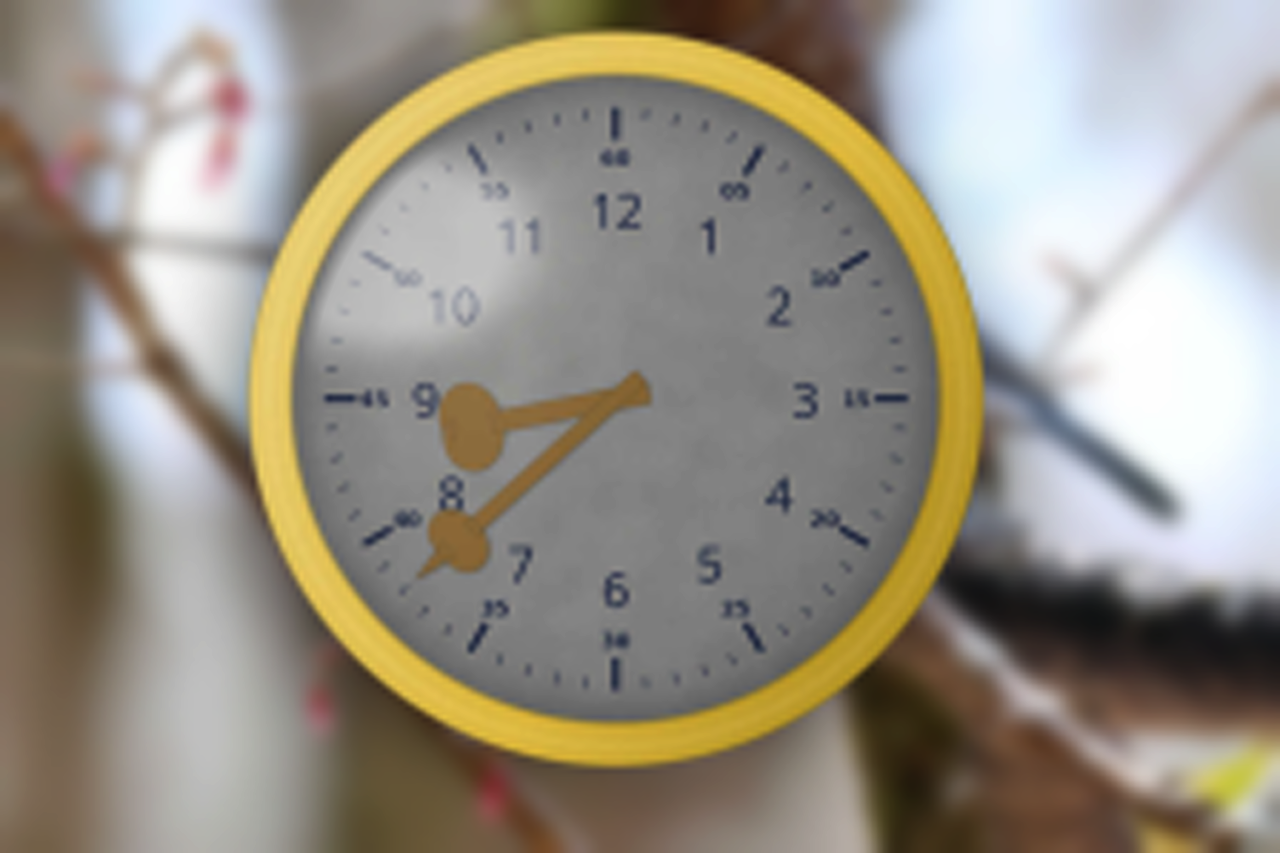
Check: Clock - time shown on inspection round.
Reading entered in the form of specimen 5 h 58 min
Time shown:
8 h 38 min
